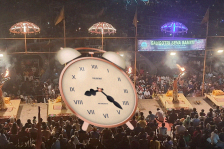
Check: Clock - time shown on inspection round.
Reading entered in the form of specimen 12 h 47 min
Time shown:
8 h 23 min
